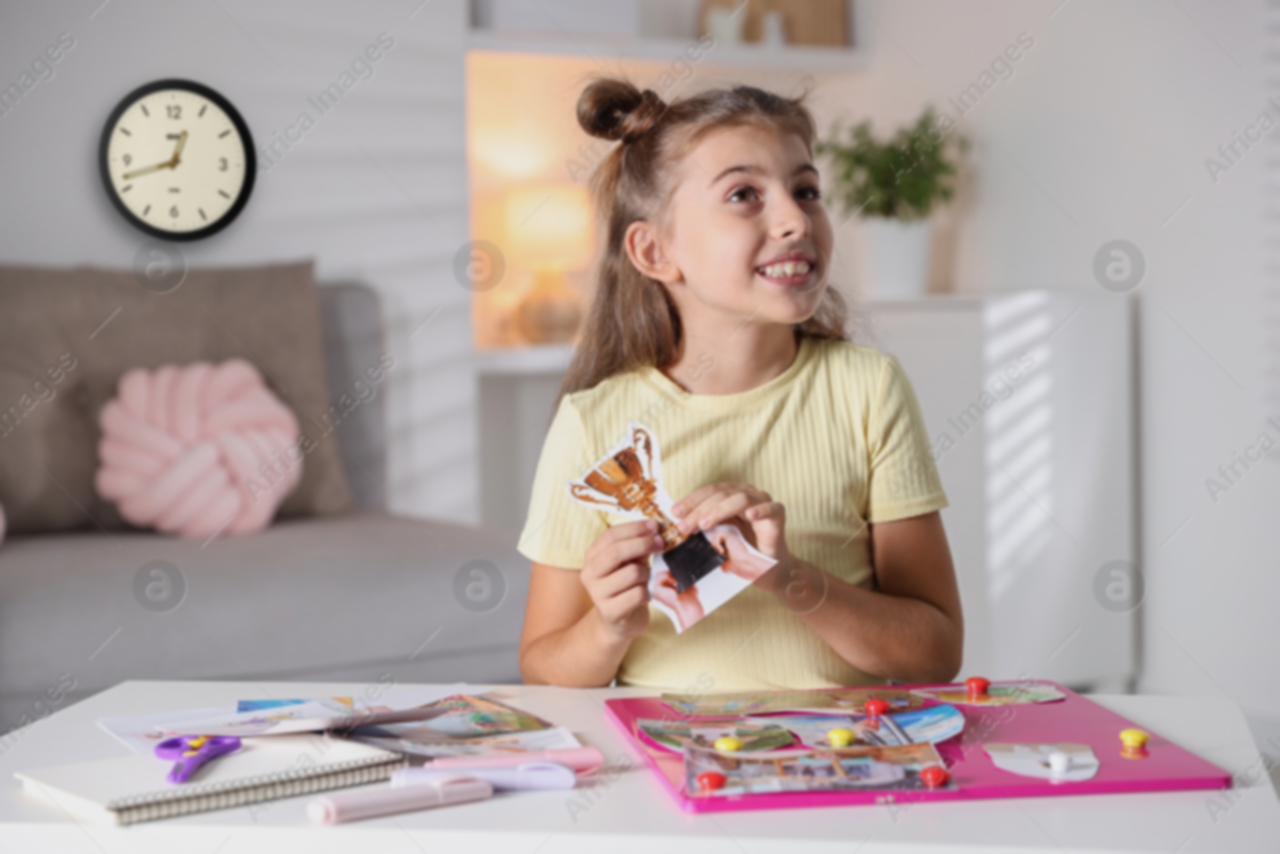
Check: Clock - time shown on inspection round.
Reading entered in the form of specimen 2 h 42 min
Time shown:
12 h 42 min
